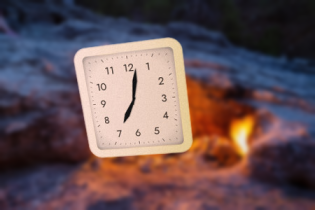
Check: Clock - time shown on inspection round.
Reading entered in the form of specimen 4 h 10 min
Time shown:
7 h 02 min
